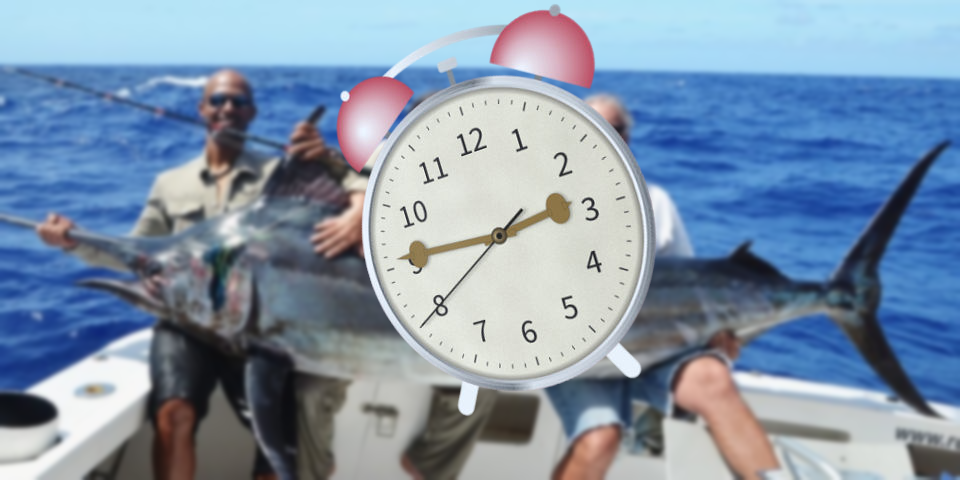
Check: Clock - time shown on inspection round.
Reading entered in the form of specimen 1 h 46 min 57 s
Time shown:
2 h 45 min 40 s
